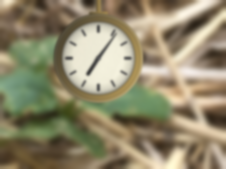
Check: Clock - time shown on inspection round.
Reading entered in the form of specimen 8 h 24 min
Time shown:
7 h 06 min
